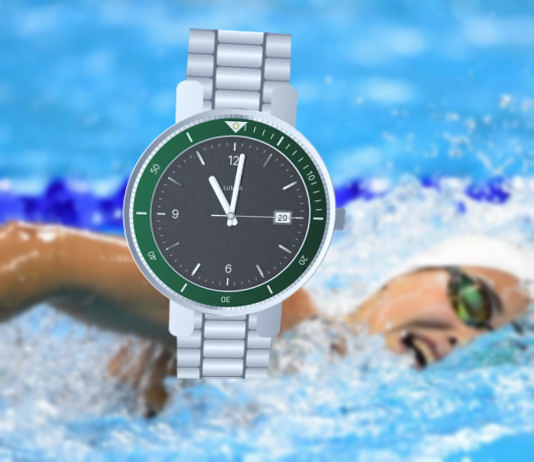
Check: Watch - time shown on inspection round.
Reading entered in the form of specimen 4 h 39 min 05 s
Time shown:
11 h 01 min 15 s
